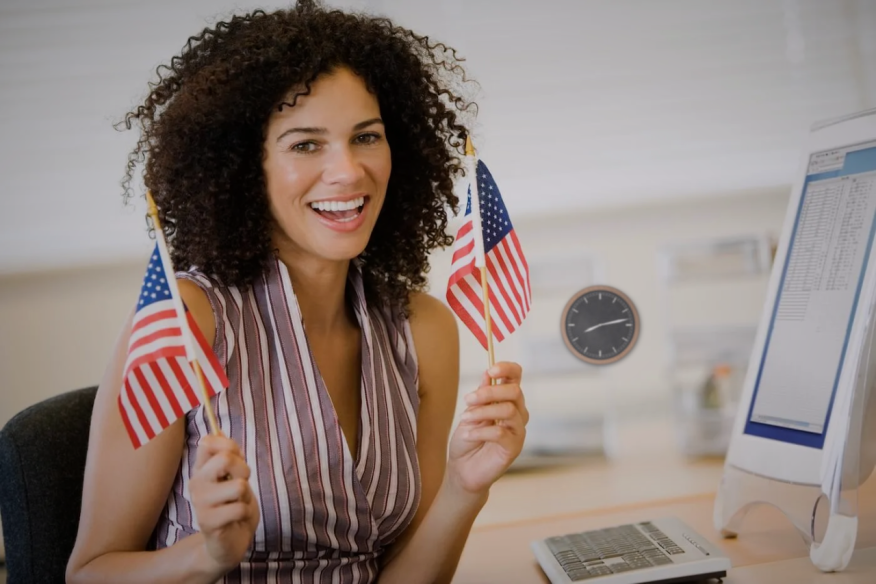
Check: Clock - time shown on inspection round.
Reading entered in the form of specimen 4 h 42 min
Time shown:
8 h 13 min
